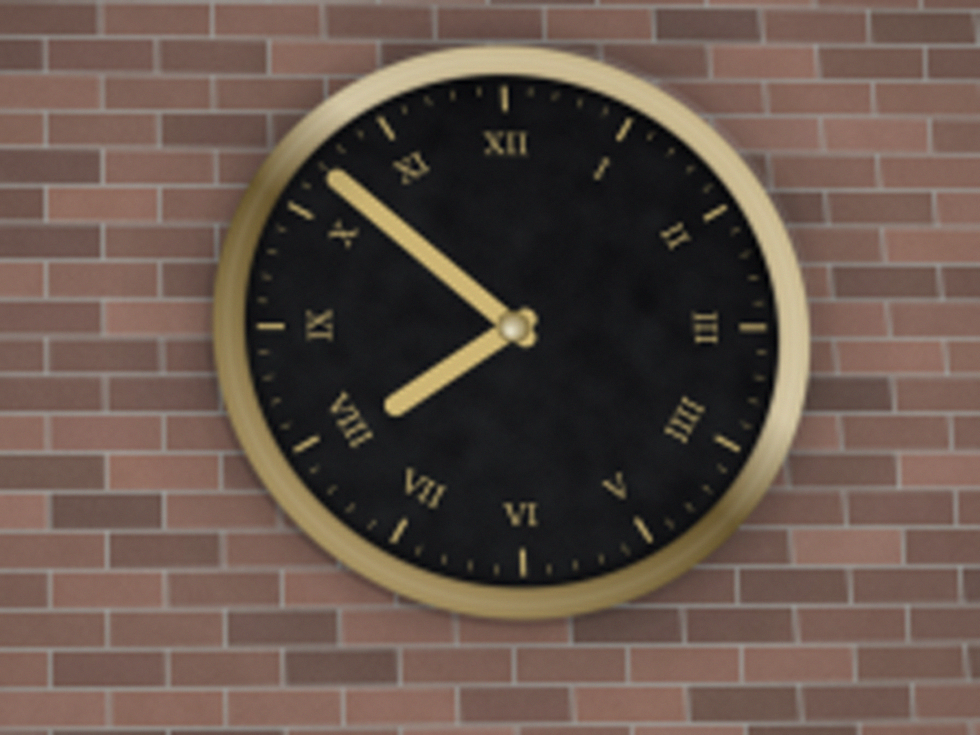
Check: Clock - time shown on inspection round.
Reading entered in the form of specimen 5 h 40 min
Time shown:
7 h 52 min
